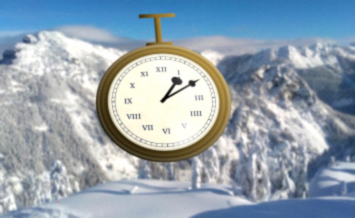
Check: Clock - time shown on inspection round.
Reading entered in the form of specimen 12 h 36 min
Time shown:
1 h 10 min
